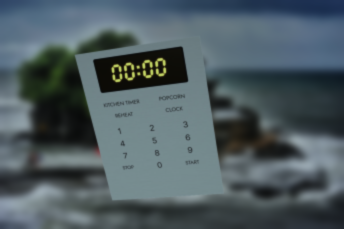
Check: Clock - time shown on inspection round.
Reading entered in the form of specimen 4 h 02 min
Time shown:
0 h 00 min
